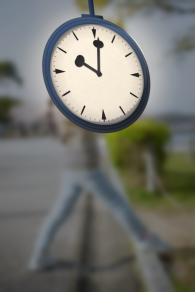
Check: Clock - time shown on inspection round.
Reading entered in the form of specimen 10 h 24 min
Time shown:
10 h 01 min
